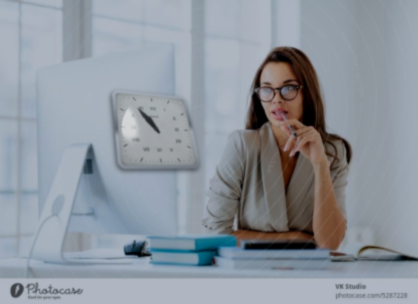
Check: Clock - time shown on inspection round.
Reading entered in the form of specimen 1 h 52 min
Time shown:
10 h 54 min
